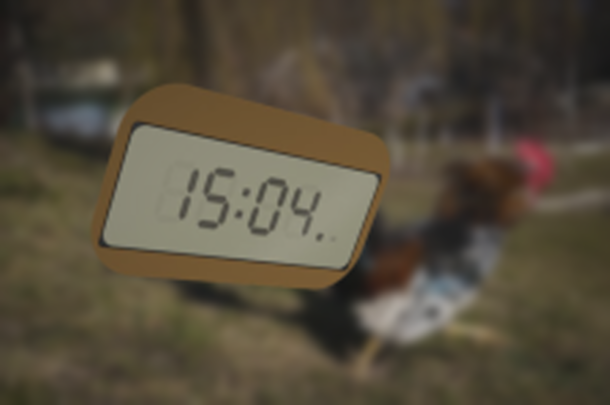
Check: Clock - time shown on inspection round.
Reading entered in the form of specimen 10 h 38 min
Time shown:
15 h 04 min
